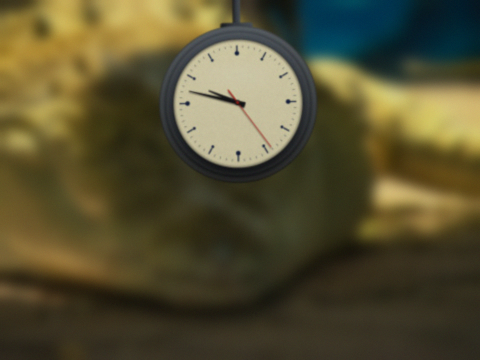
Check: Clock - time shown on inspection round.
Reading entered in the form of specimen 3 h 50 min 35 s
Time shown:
9 h 47 min 24 s
